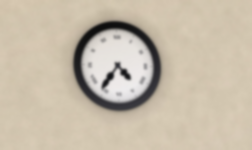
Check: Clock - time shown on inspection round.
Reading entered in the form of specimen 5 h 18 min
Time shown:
4 h 36 min
